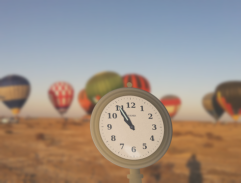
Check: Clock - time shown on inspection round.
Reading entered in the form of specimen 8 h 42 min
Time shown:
10 h 55 min
